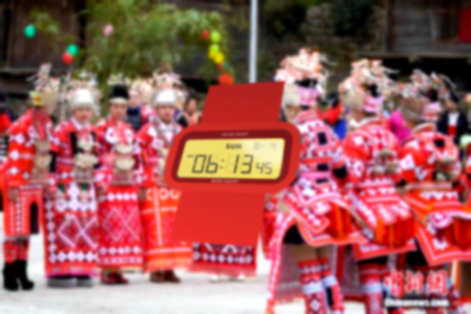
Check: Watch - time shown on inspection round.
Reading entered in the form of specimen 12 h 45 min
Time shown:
6 h 13 min
